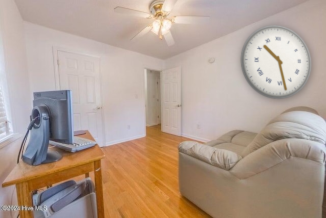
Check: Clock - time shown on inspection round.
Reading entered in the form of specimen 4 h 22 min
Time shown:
10 h 28 min
